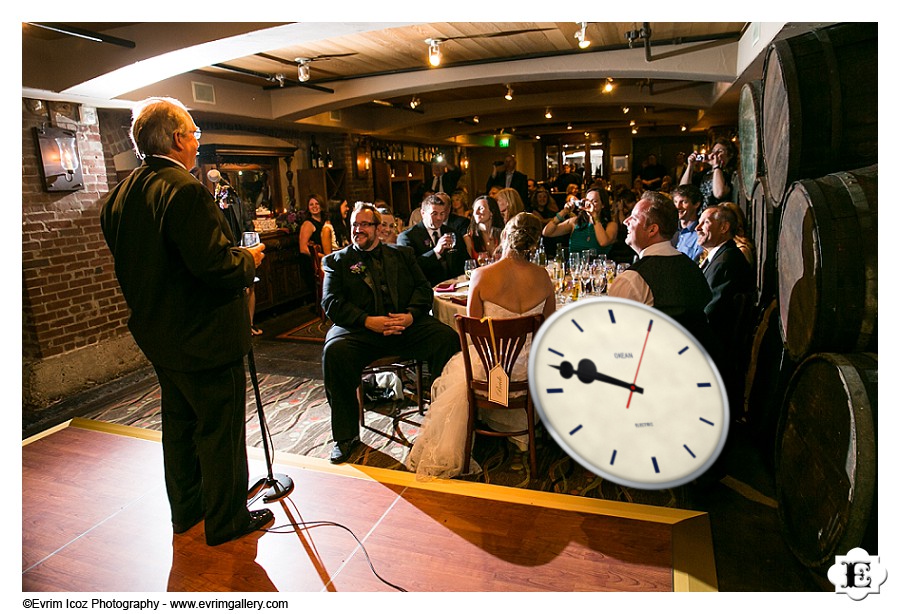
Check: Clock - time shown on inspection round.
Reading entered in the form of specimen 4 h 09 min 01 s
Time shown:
9 h 48 min 05 s
